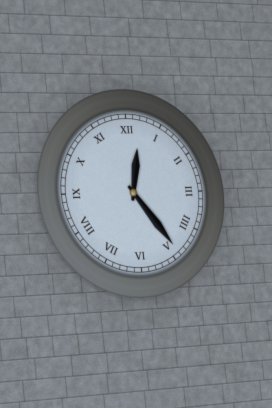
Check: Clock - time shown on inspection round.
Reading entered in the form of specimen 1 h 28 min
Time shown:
12 h 24 min
